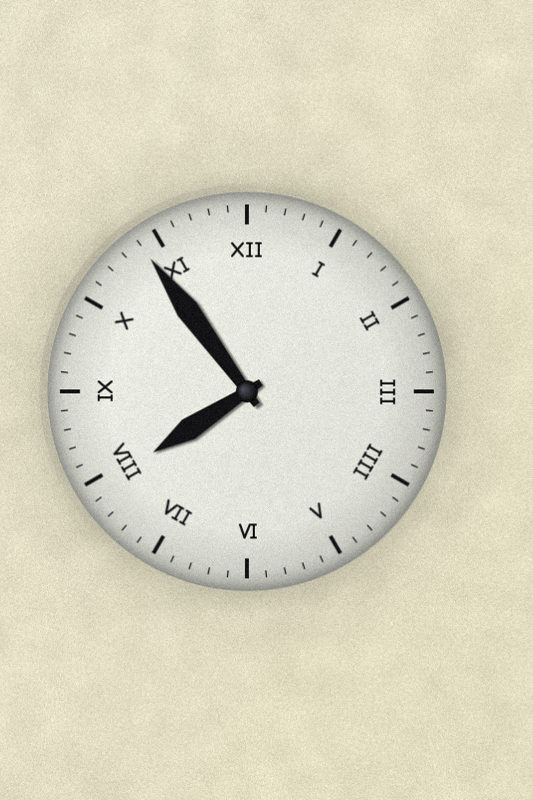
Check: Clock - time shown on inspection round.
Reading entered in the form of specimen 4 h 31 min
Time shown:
7 h 54 min
